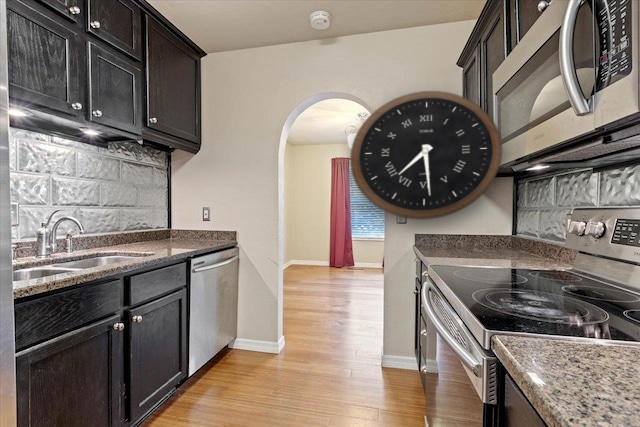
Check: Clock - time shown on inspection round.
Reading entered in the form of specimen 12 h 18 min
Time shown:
7 h 29 min
